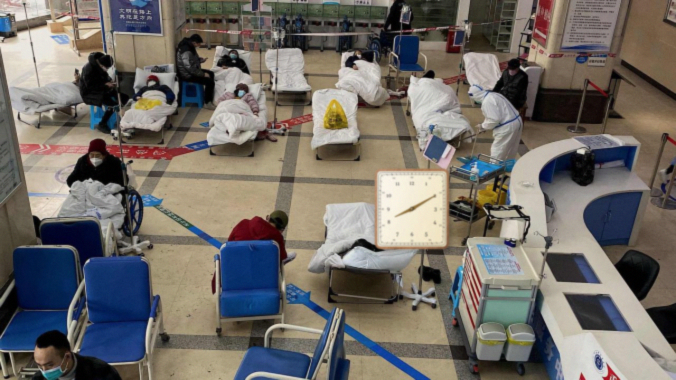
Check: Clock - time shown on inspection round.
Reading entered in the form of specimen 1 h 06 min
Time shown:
8 h 10 min
